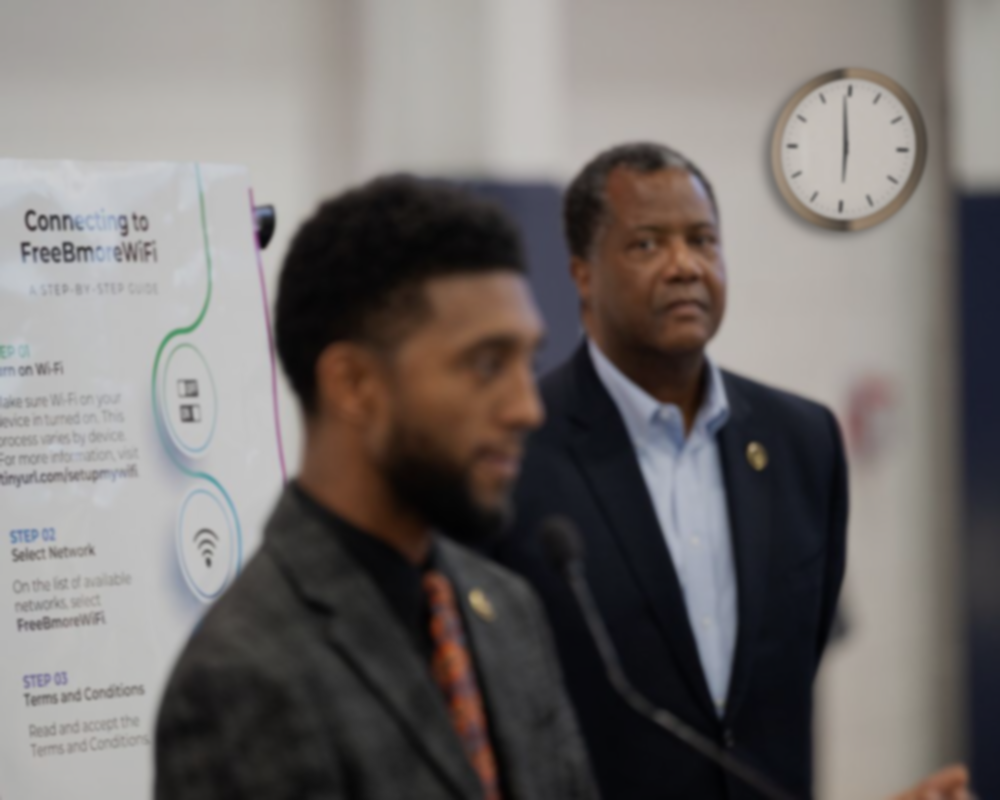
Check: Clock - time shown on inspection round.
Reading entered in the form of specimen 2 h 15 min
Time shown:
5 h 59 min
